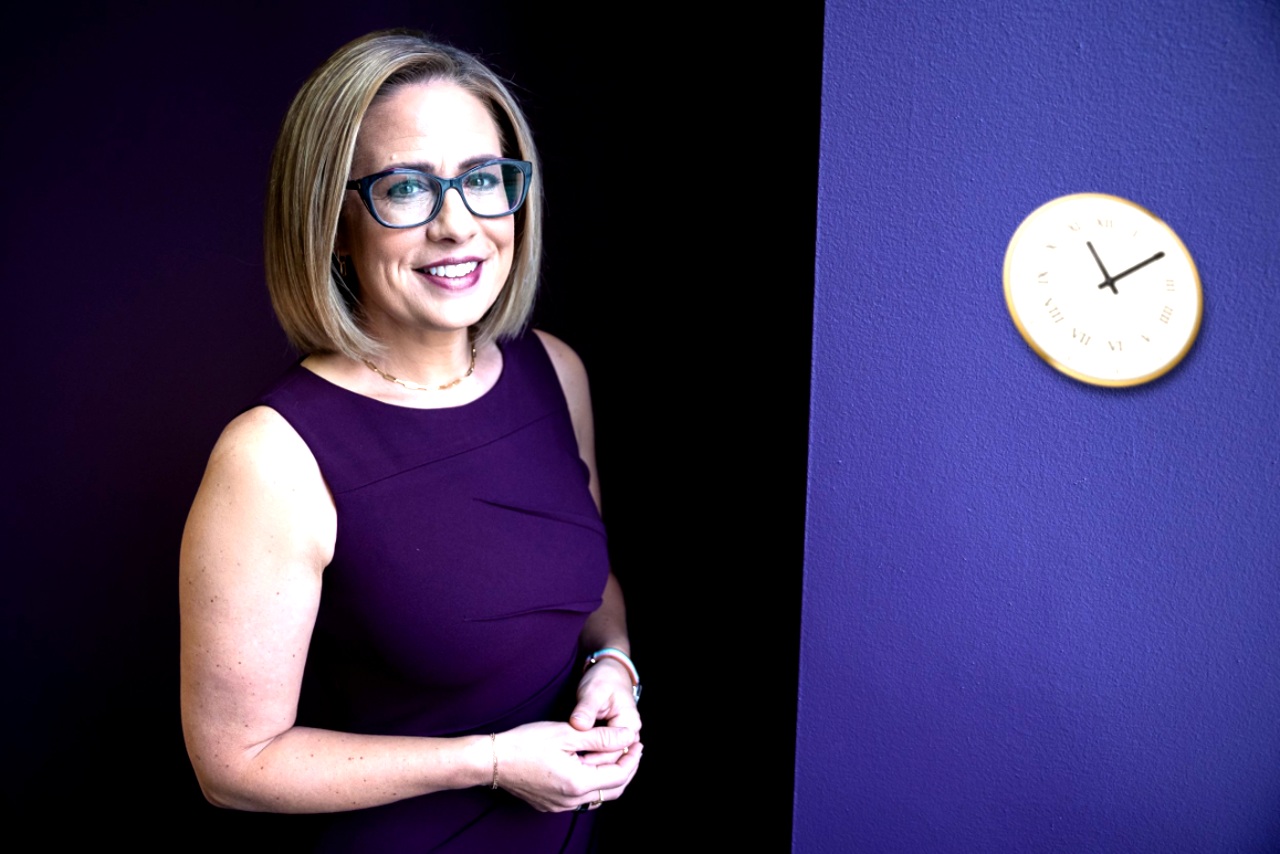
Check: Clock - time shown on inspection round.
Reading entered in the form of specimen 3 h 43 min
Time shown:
11 h 10 min
